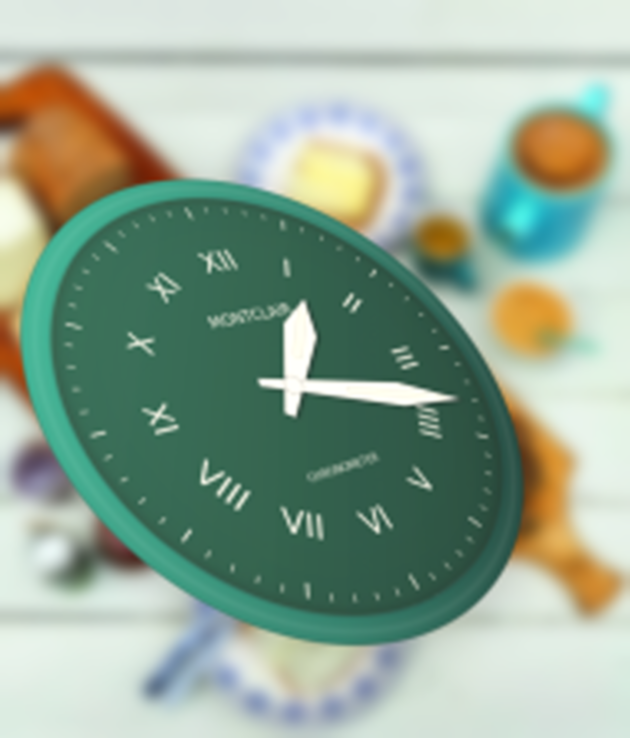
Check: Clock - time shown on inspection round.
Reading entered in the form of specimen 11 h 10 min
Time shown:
1 h 18 min
